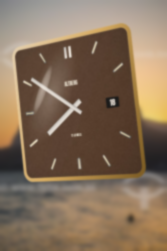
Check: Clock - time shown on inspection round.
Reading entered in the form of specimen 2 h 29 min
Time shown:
7 h 51 min
